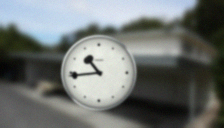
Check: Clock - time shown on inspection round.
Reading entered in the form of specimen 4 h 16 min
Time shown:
10 h 44 min
